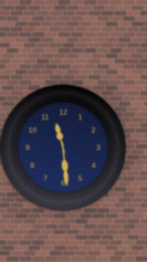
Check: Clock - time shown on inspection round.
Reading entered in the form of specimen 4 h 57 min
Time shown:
11 h 29 min
